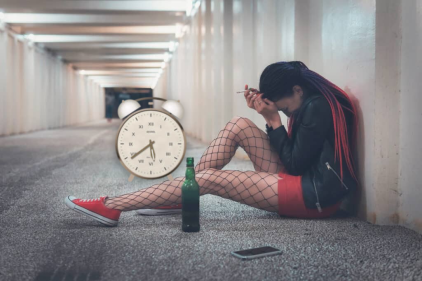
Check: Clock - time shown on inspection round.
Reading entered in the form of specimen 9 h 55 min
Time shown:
5 h 39 min
